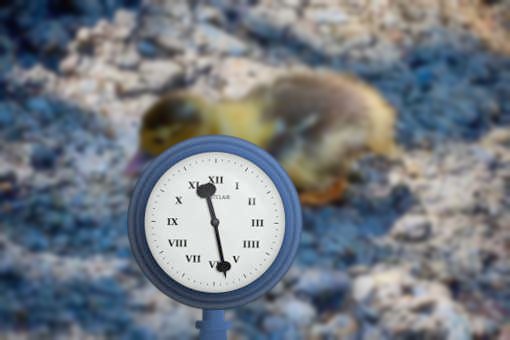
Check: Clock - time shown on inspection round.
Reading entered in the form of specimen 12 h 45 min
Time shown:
11 h 28 min
